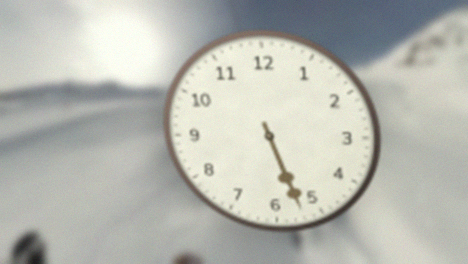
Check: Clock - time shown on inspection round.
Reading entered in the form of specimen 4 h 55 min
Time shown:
5 h 27 min
